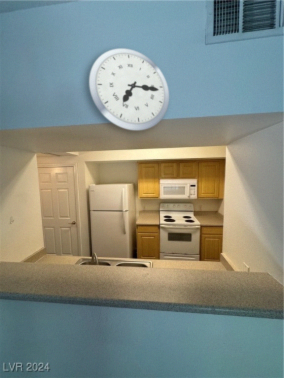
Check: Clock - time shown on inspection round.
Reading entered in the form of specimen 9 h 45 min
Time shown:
7 h 16 min
